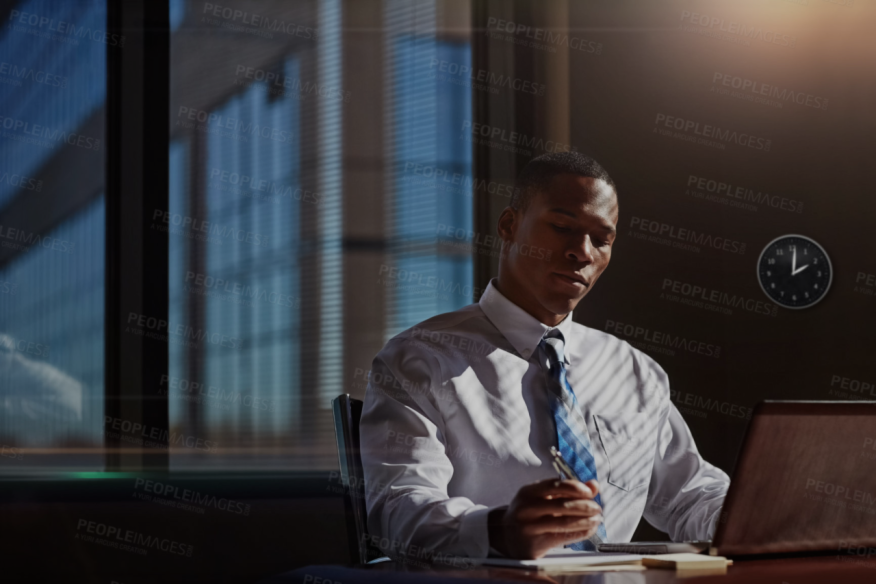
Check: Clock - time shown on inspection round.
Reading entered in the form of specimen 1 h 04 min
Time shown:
2 h 01 min
